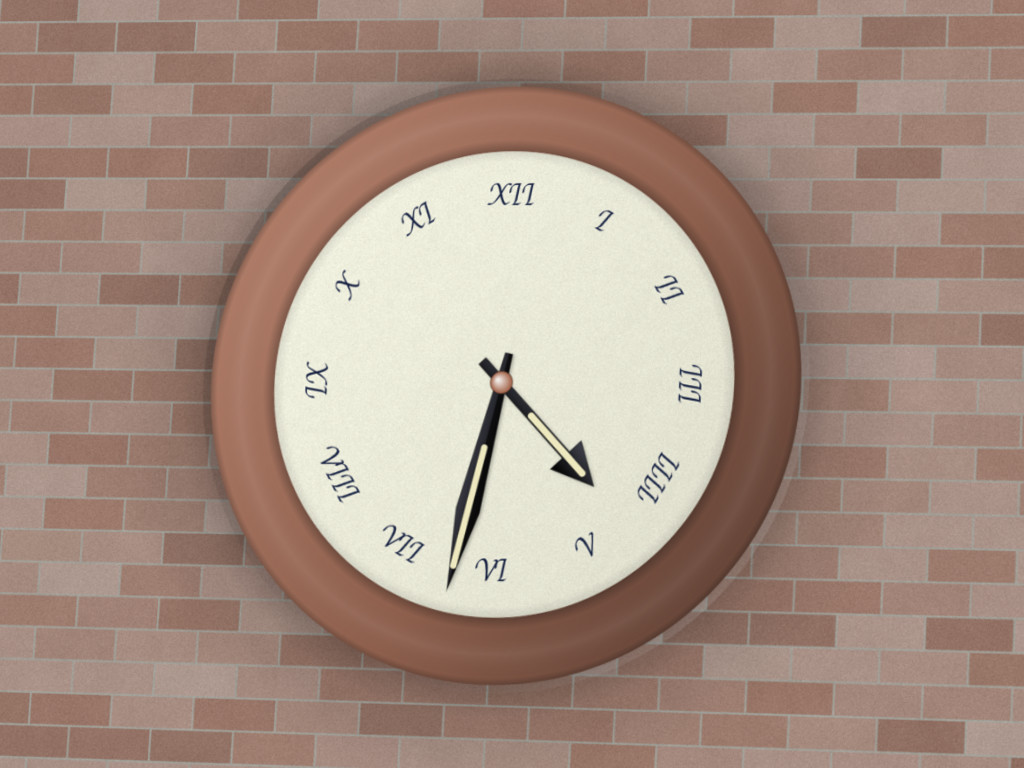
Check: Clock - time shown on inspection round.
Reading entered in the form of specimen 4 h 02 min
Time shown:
4 h 32 min
